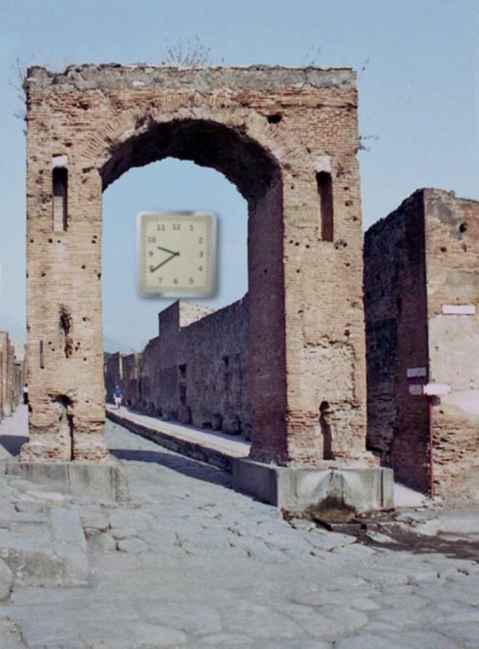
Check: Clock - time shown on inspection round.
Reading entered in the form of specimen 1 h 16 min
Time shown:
9 h 39 min
